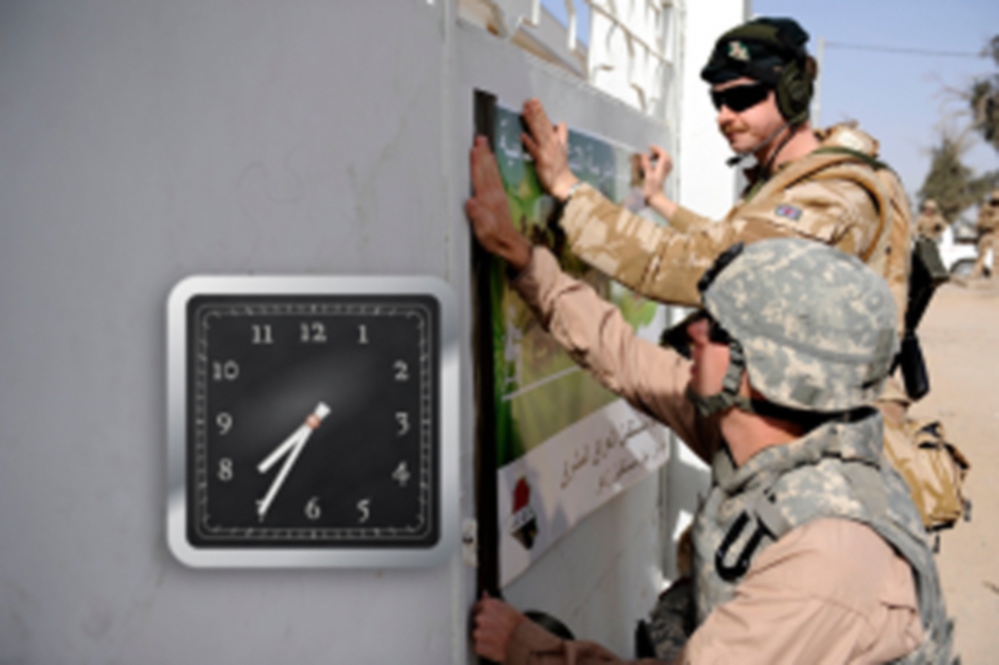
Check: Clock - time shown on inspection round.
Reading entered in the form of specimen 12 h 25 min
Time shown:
7 h 35 min
